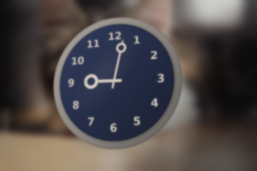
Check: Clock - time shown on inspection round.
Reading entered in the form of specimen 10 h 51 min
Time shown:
9 h 02 min
